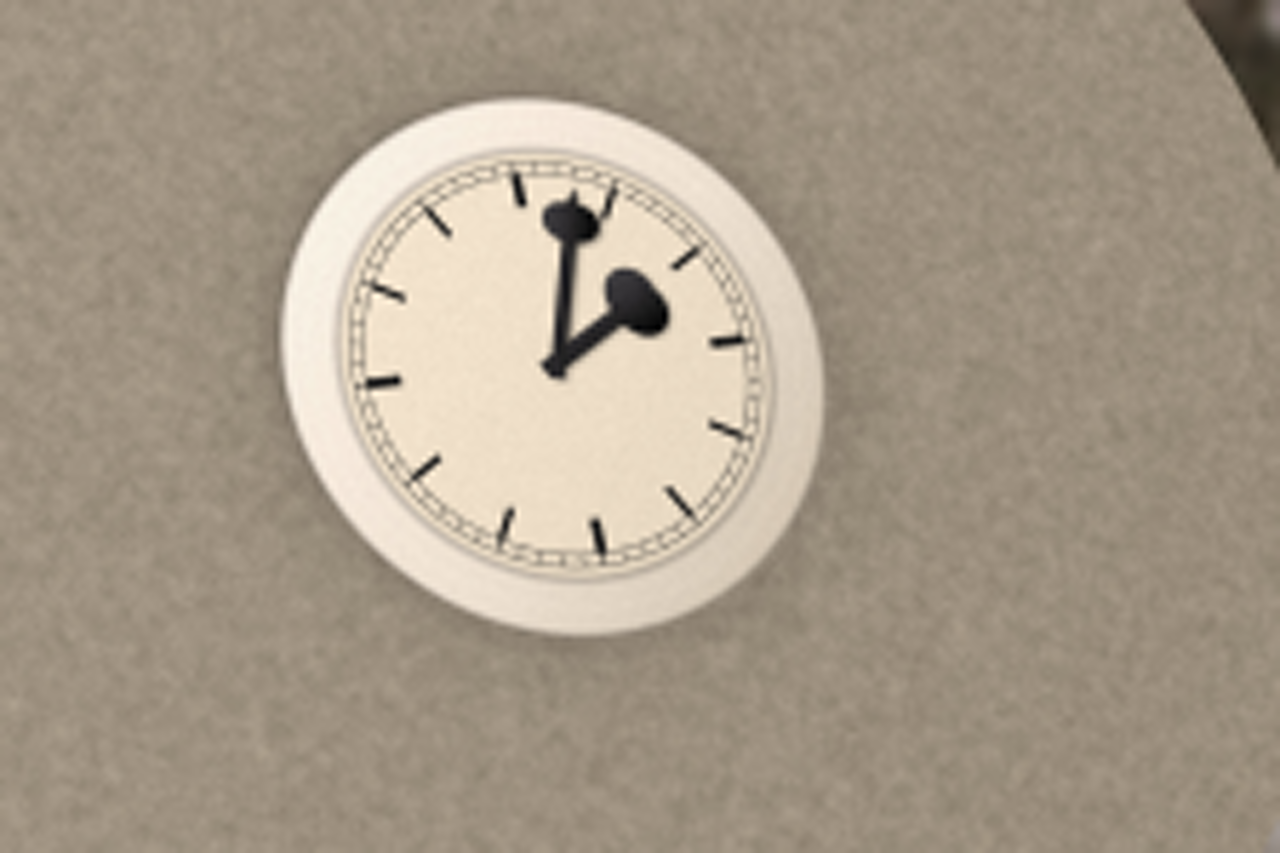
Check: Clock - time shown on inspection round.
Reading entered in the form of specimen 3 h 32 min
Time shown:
2 h 03 min
